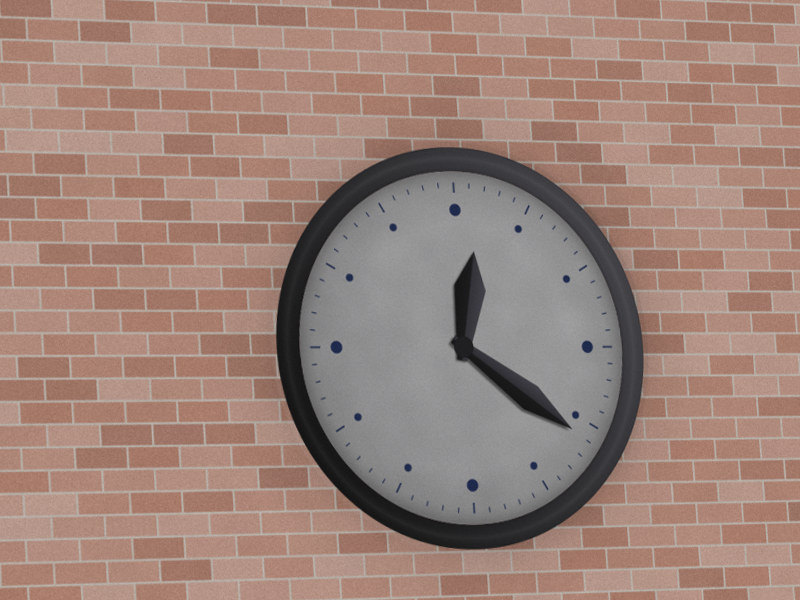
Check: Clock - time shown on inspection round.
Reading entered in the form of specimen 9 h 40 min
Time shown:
12 h 21 min
